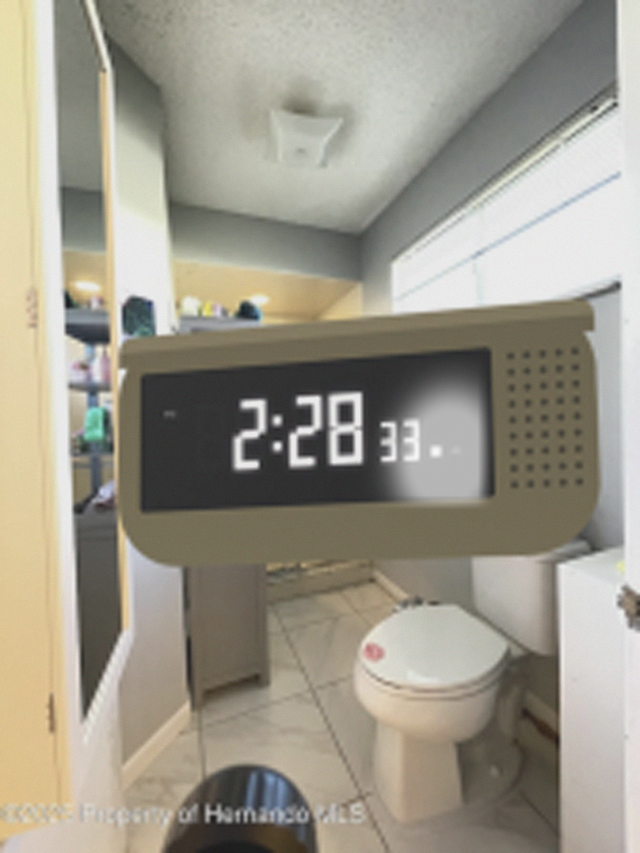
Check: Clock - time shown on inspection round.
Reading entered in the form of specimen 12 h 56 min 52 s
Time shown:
2 h 28 min 33 s
